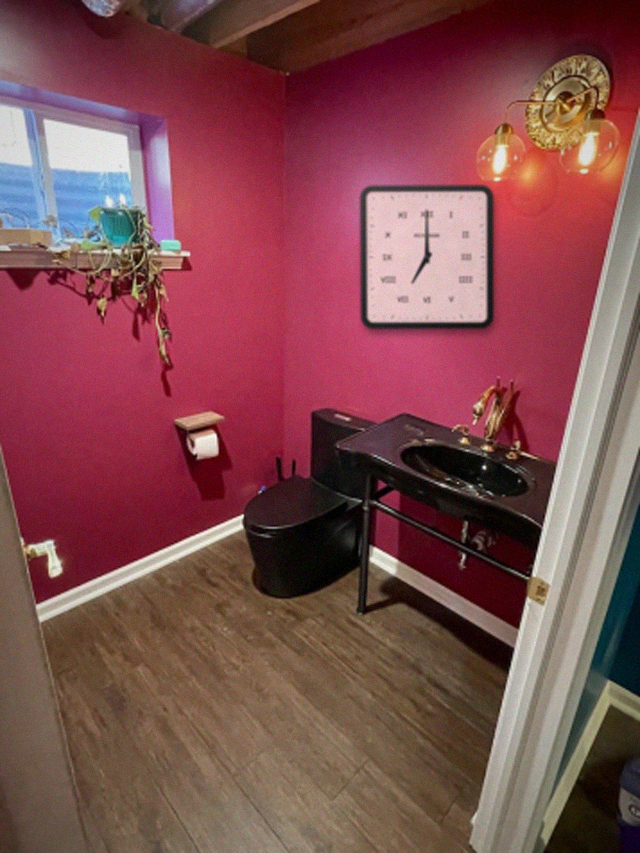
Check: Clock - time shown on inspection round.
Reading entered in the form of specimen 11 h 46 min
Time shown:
7 h 00 min
